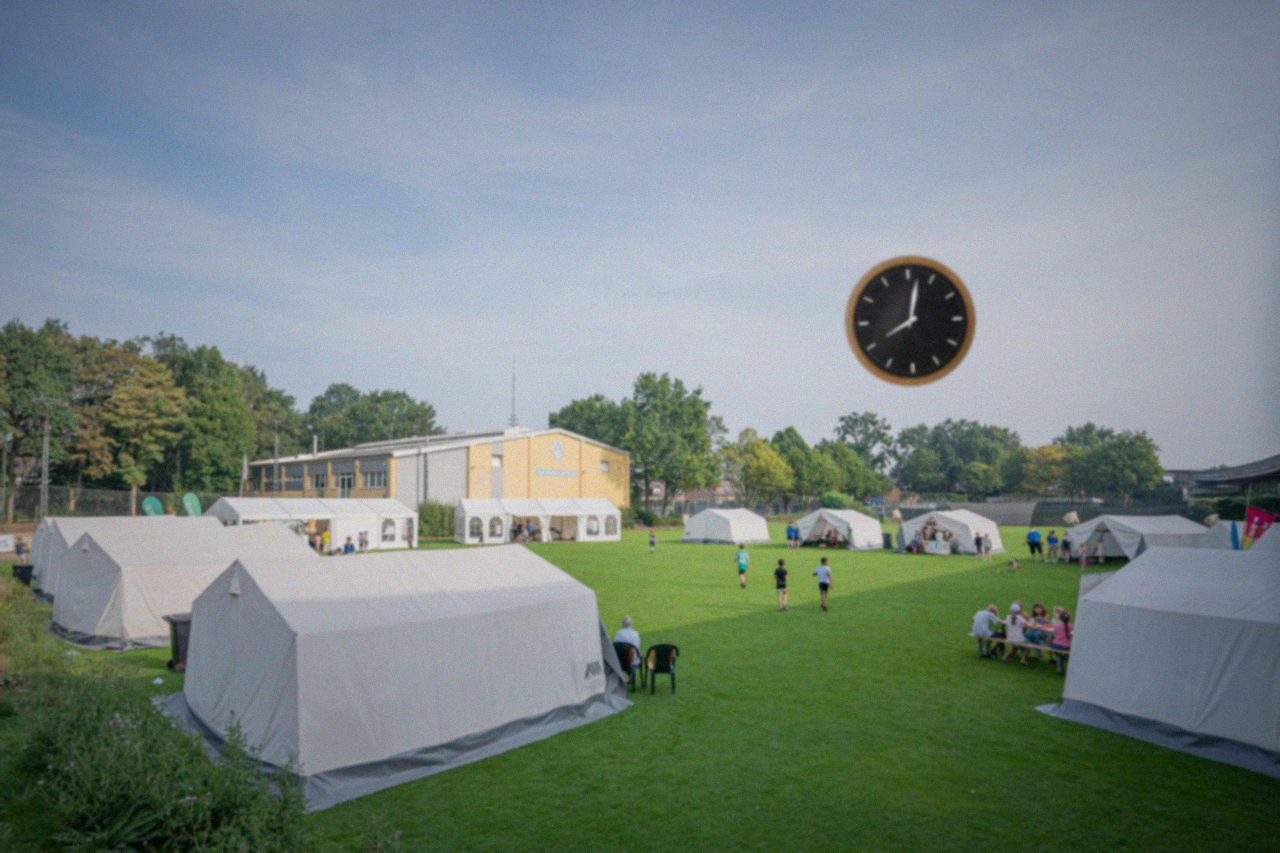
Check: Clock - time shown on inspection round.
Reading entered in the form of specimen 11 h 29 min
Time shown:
8 h 02 min
